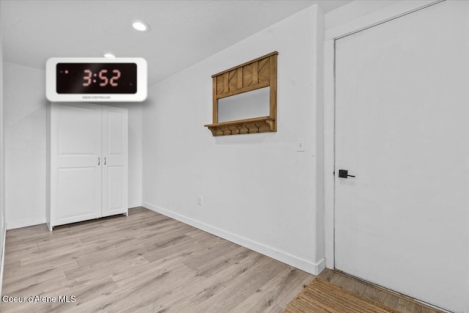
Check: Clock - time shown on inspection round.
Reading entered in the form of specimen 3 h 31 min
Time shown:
3 h 52 min
